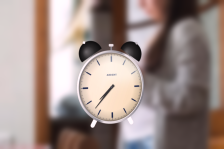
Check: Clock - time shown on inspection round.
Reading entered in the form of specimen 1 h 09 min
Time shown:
7 h 37 min
